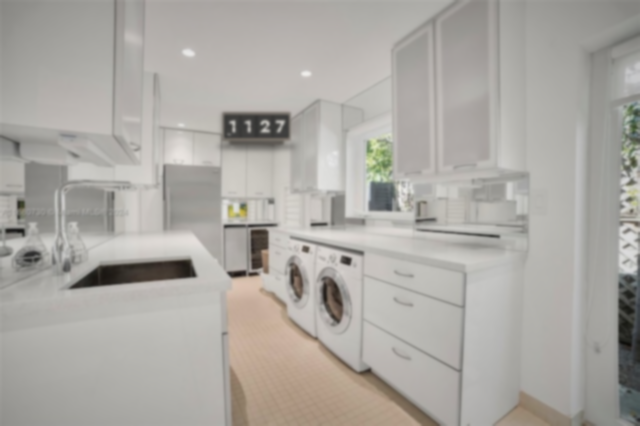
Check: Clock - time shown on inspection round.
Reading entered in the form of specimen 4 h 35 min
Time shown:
11 h 27 min
